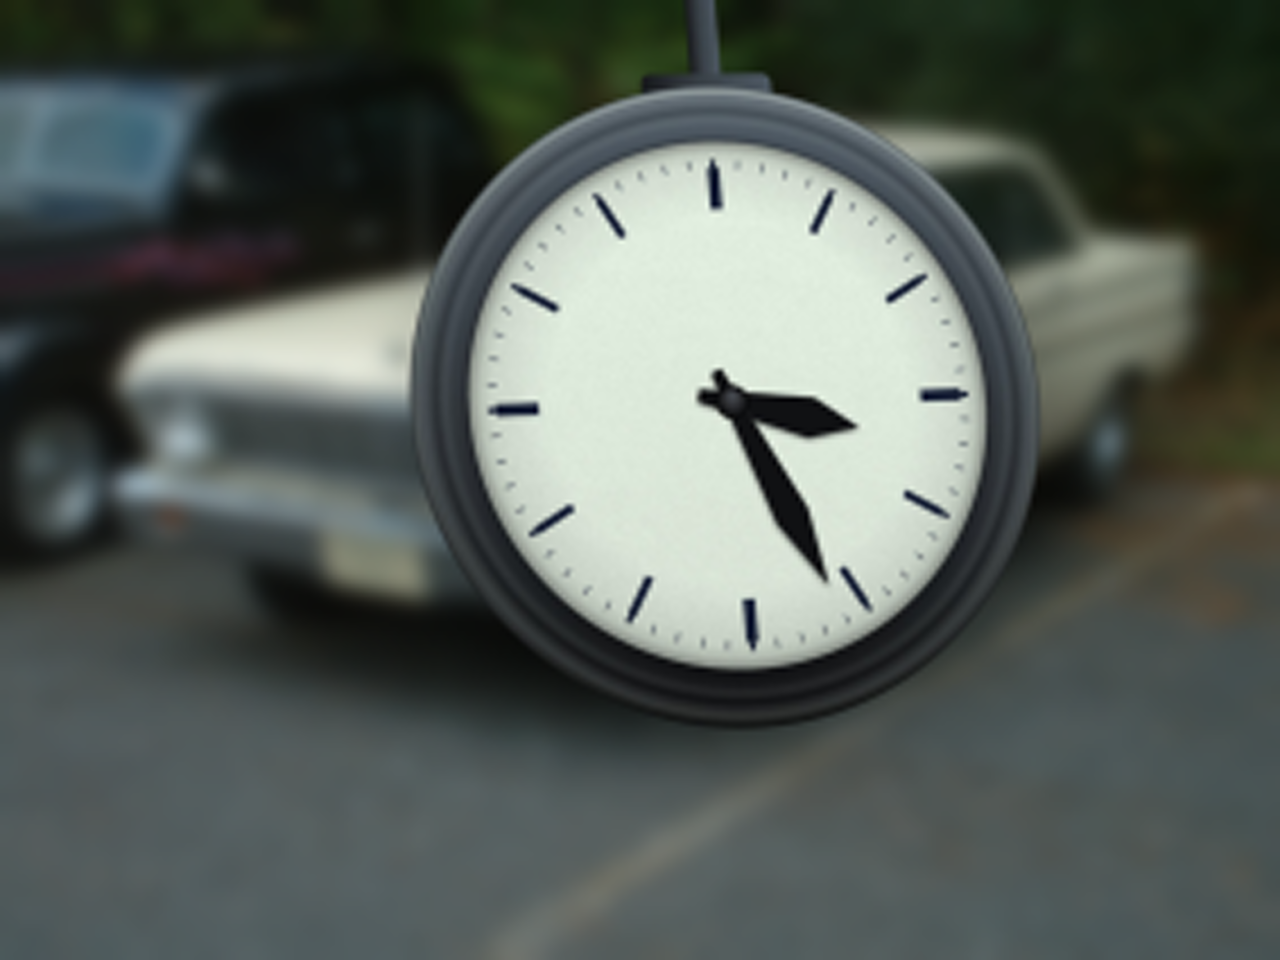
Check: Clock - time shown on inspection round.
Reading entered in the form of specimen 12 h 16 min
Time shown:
3 h 26 min
